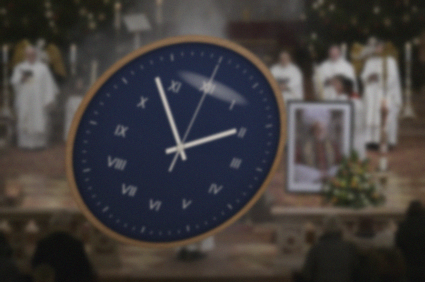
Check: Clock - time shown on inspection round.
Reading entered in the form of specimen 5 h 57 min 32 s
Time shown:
1 h 53 min 00 s
